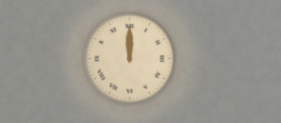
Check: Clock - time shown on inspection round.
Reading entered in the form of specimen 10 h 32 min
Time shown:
12 h 00 min
